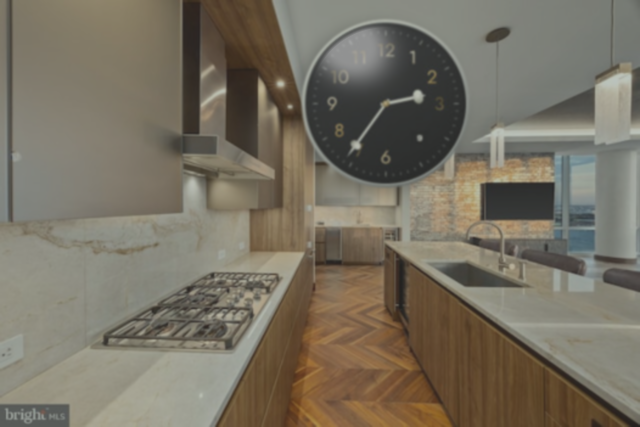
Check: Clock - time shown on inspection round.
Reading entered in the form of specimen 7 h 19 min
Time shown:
2 h 36 min
